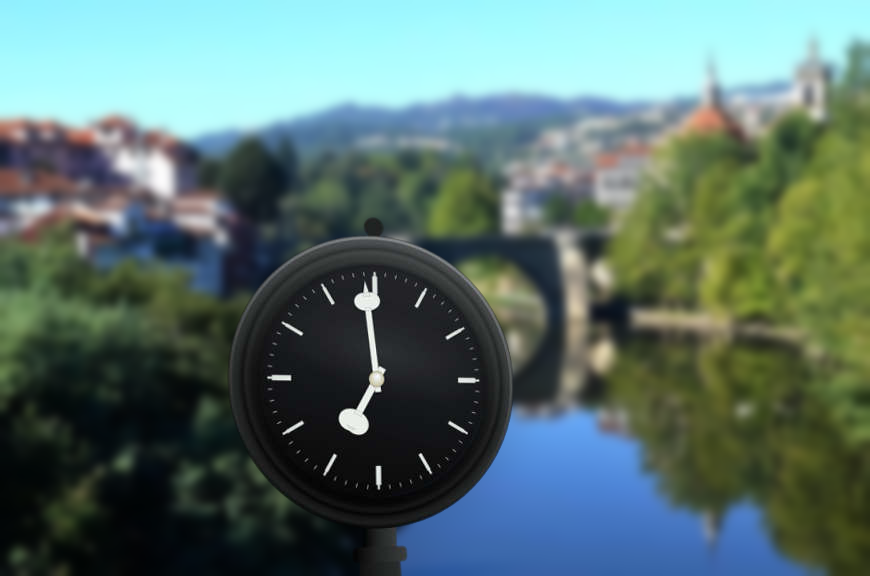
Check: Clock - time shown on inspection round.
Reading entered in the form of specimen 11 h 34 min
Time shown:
6 h 59 min
